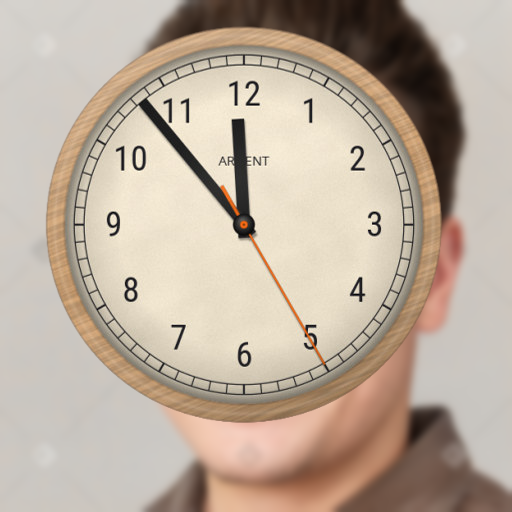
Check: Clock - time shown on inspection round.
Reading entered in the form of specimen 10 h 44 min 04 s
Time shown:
11 h 53 min 25 s
